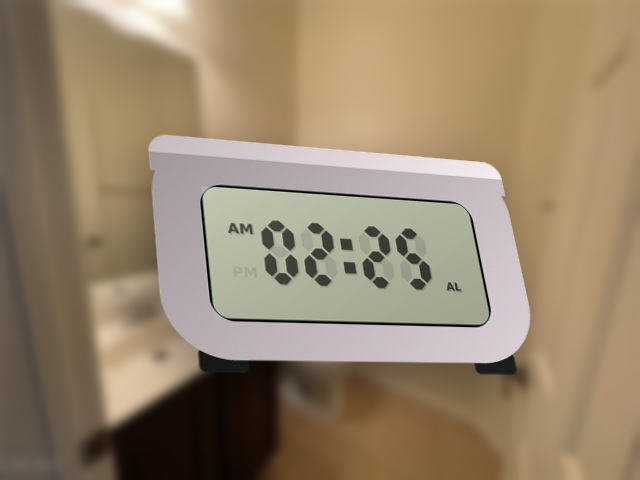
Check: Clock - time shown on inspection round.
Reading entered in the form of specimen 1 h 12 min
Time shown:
2 h 25 min
